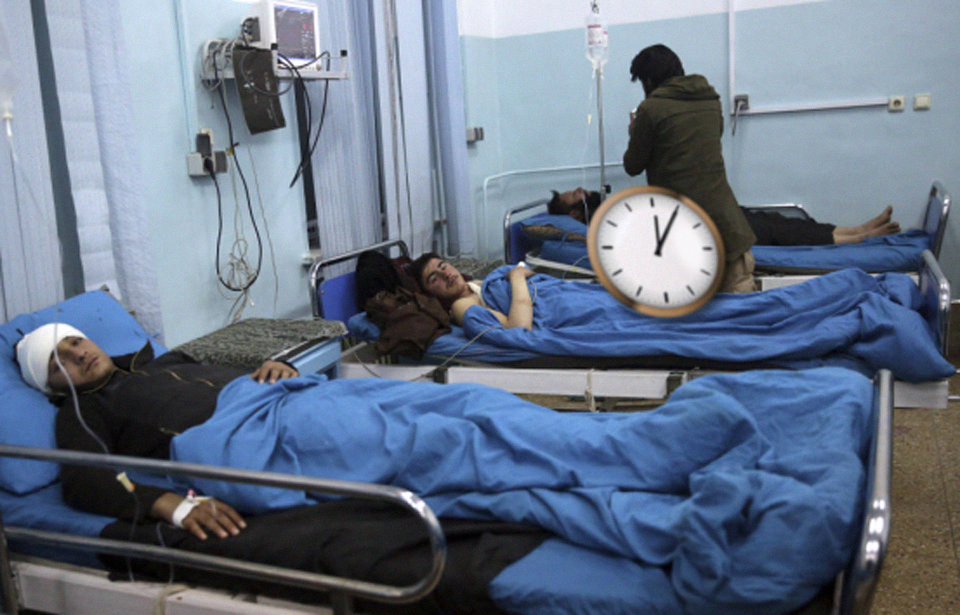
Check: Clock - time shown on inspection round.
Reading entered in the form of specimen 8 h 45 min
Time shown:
12 h 05 min
